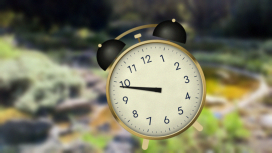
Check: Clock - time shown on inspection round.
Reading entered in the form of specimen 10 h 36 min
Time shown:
9 h 49 min
